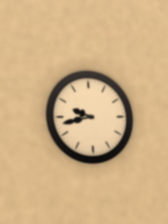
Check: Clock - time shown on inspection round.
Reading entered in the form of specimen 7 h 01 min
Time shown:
9 h 43 min
